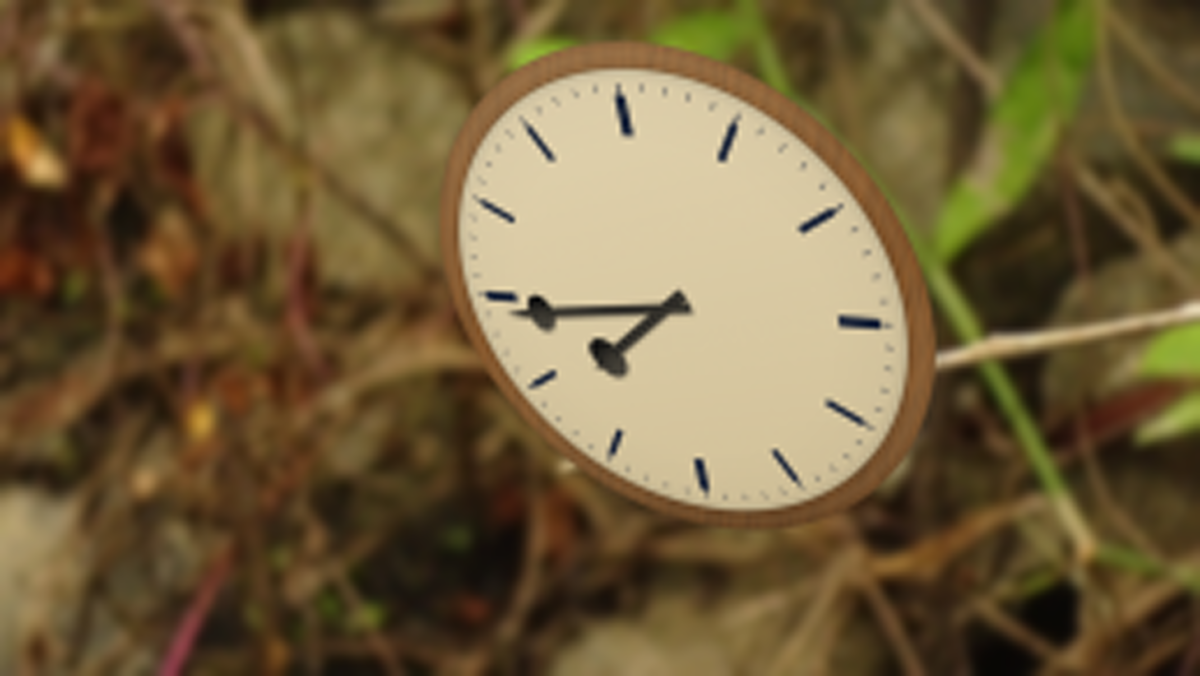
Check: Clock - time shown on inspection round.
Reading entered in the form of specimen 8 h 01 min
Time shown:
7 h 44 min
